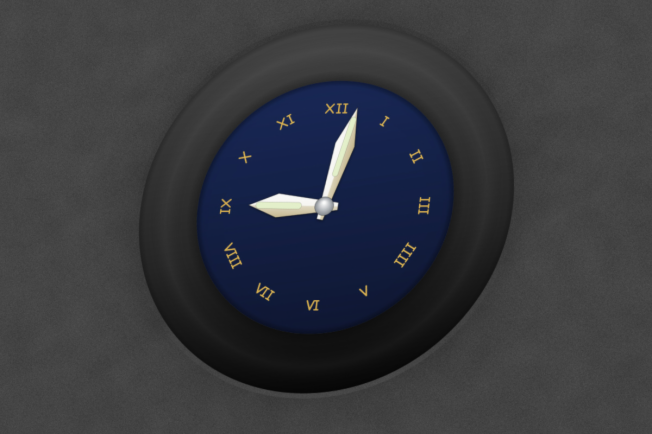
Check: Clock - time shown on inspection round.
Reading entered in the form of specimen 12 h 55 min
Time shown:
9 h 02 min
